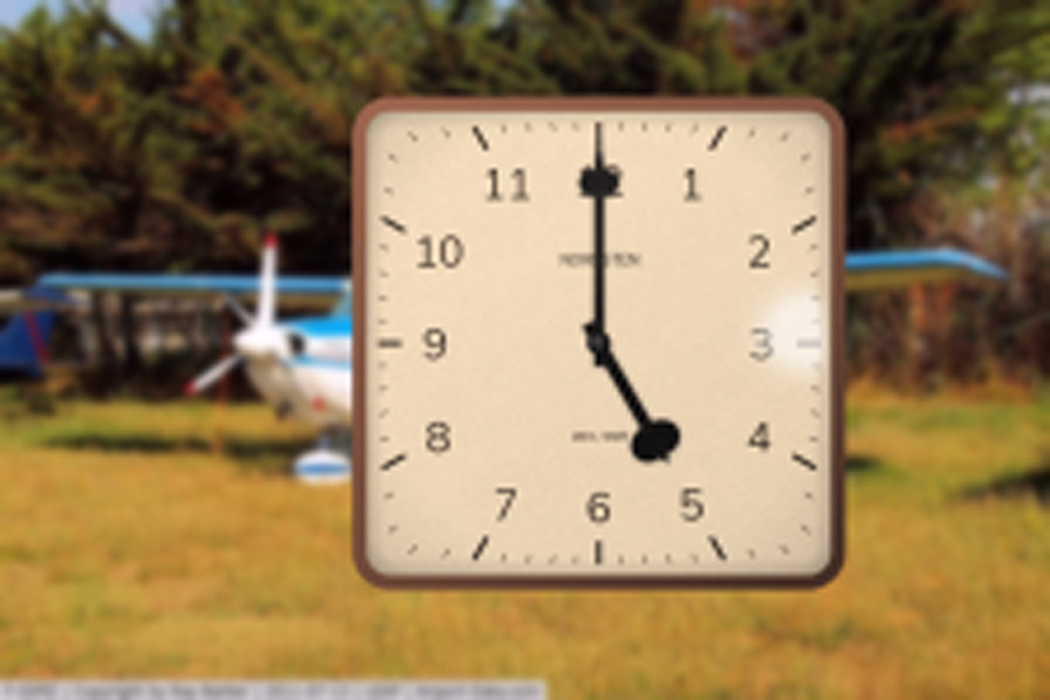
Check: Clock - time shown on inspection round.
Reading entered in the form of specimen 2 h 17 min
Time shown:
5 h 00 min
